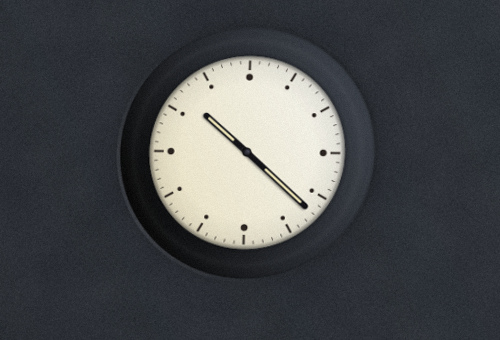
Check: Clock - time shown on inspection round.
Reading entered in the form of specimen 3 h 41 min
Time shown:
10 h 22 min
